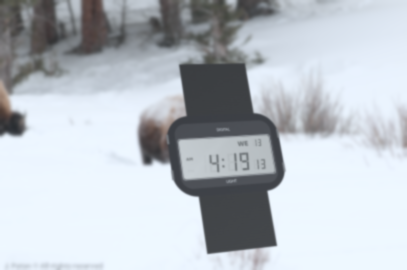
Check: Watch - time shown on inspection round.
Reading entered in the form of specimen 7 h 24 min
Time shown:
4 h 19 min
